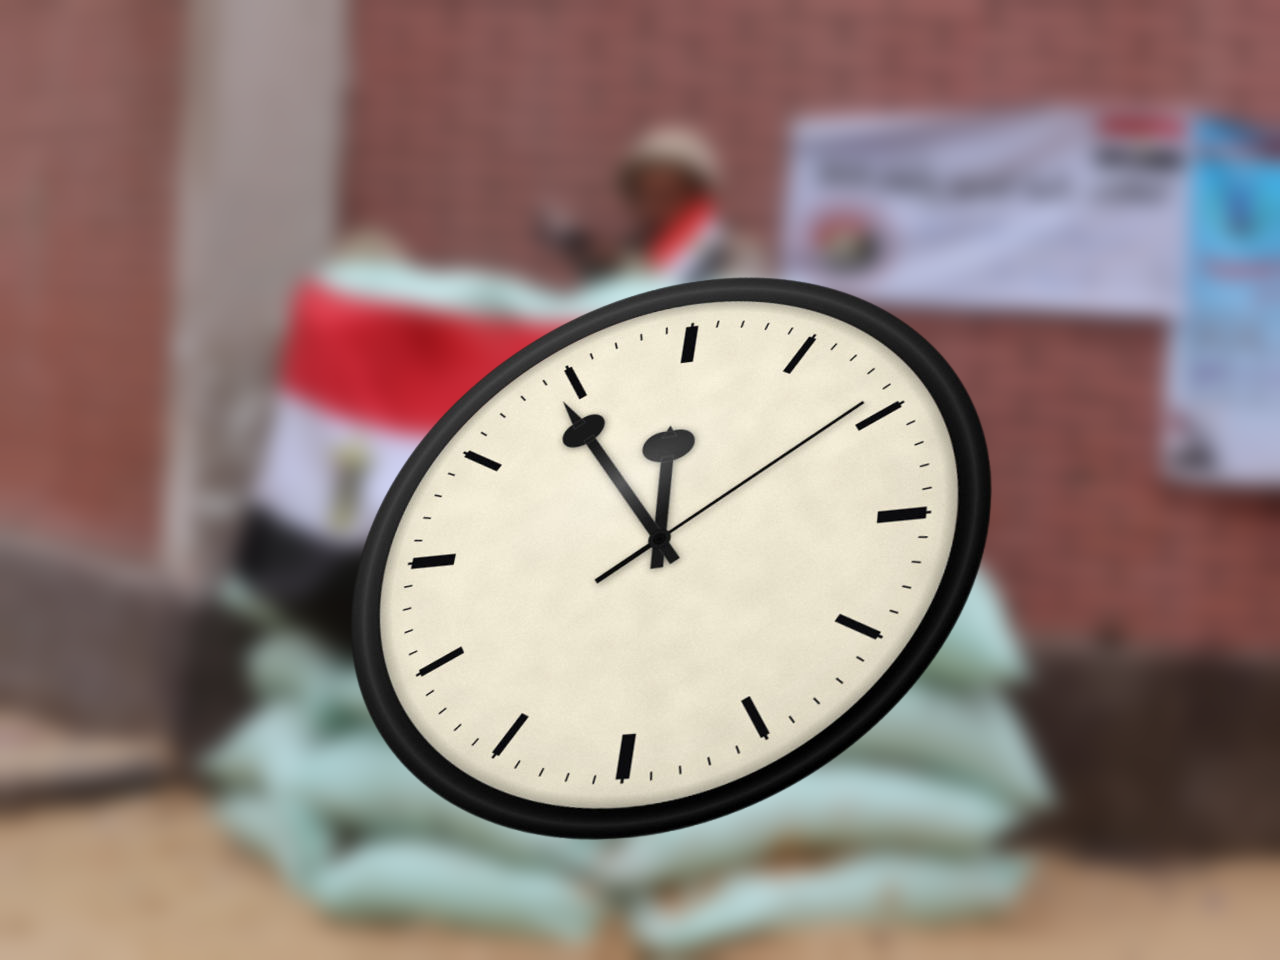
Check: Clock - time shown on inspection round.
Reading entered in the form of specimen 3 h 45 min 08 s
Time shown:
11 h 54 min 09 s
